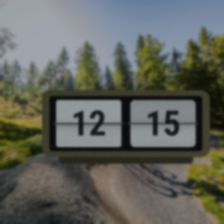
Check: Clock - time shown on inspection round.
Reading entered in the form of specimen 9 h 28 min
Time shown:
12 h 15 min
